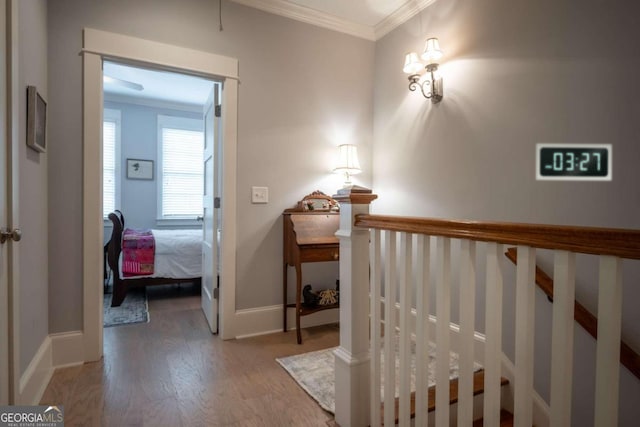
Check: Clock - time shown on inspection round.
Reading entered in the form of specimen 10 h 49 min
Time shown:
3 h 27 min
